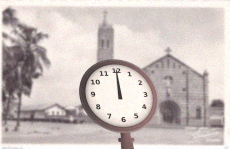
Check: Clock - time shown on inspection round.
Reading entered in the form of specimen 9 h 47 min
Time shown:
12 h 00 min
